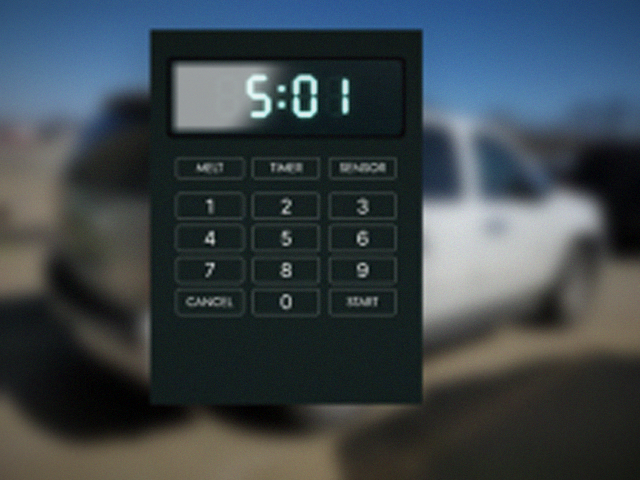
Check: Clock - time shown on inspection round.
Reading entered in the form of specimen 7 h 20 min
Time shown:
5 h 01 min
